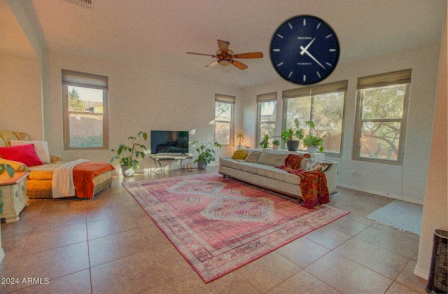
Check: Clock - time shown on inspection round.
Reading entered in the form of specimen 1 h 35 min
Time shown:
1 h 22 min
